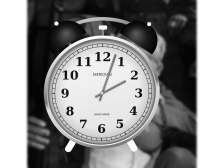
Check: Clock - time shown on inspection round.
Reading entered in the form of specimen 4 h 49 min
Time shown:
2 h 03 min
